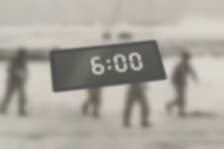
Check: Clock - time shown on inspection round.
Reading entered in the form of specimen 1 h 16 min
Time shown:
6 h 00 min
